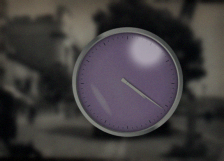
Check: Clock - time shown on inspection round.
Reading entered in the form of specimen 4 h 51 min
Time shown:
4 h 21 min
